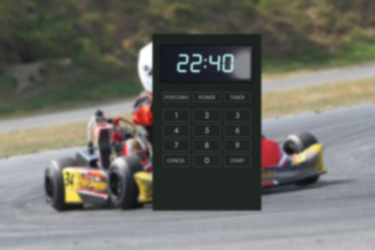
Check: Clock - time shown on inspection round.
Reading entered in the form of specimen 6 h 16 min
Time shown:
22 h 40 min
